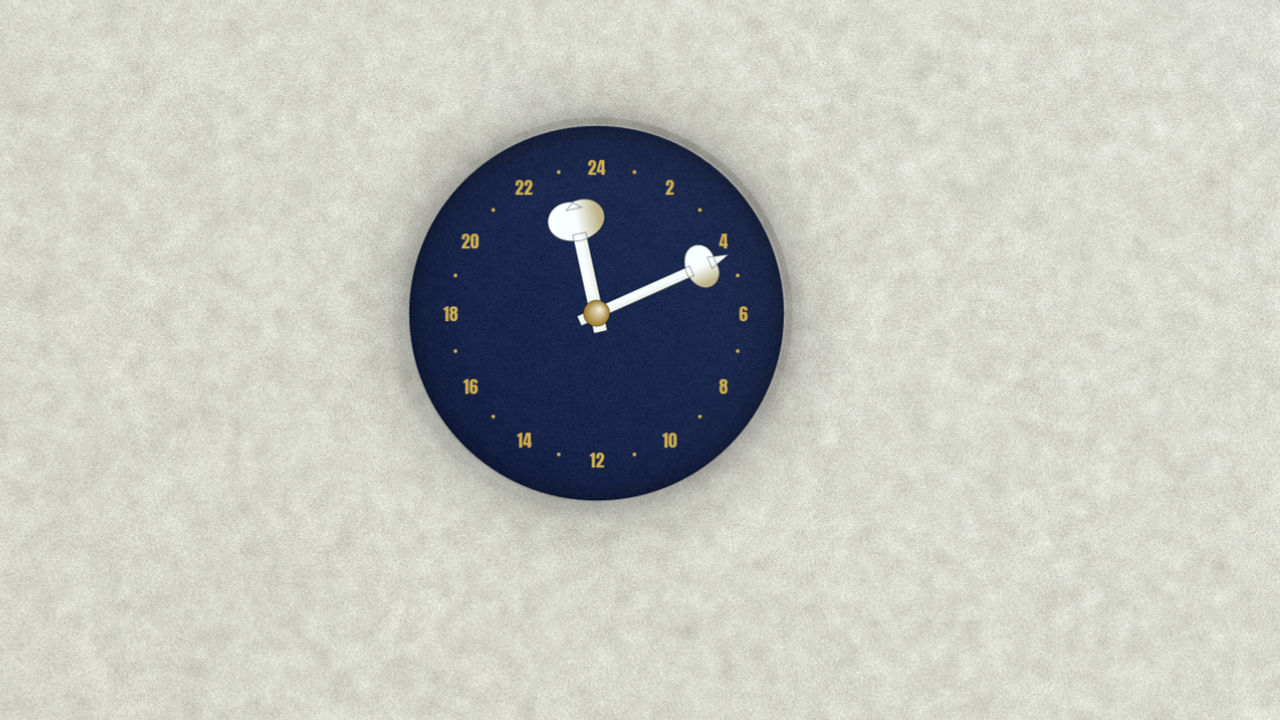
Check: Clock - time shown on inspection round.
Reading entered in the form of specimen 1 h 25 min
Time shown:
23 h 11 min
